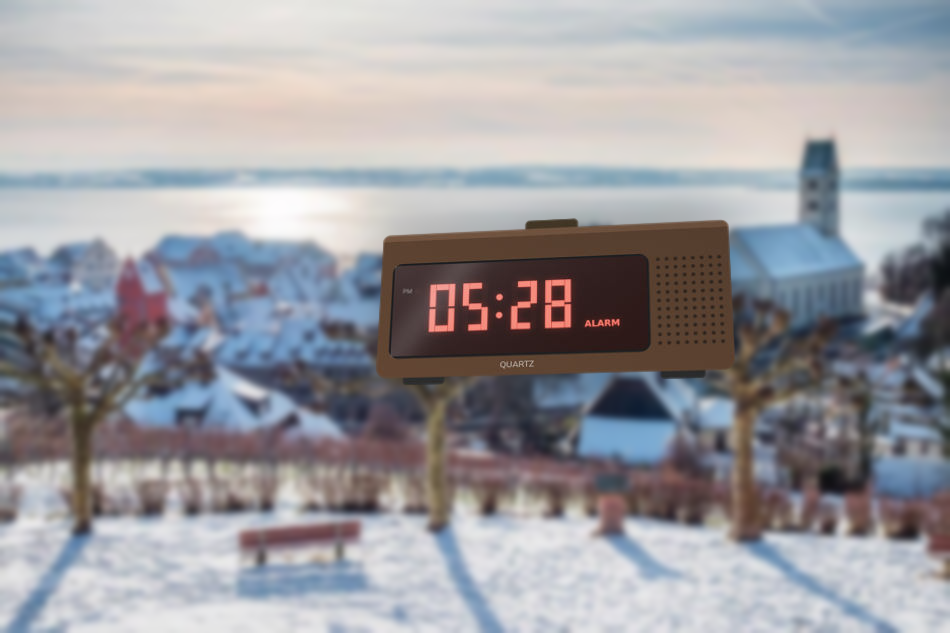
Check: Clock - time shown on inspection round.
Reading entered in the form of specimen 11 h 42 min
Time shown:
5 h 28 min
